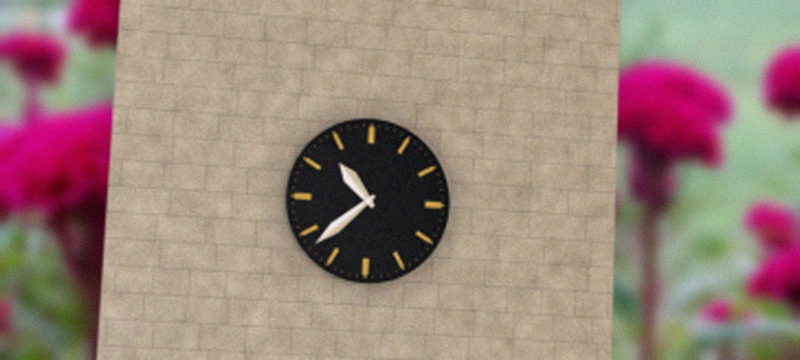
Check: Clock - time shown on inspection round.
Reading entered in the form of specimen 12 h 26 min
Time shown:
10 h 38 min
